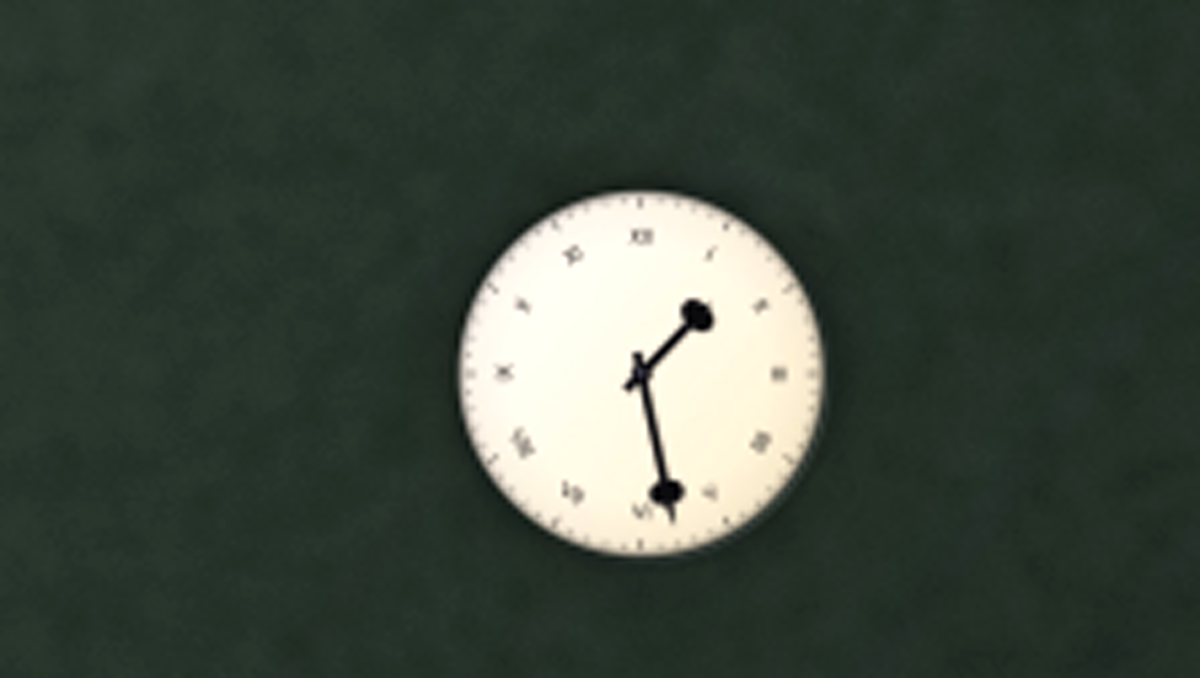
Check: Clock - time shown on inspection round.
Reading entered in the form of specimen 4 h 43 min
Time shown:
1 h 28 min
